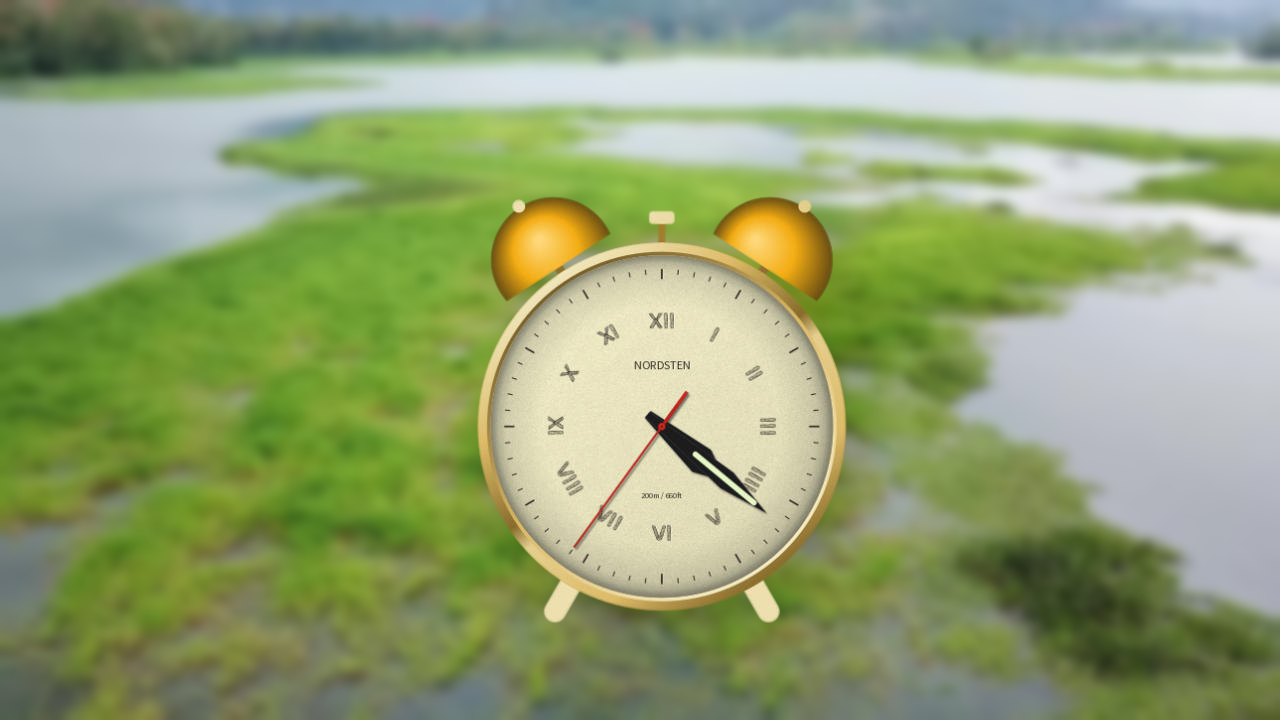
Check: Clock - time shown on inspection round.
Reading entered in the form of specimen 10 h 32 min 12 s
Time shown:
4 h 21 min 36 s
